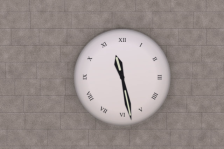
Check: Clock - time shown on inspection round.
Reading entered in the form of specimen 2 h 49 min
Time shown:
11 h 28 min
